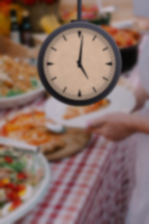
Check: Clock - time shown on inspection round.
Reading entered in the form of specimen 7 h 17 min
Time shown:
5 h 01 min
